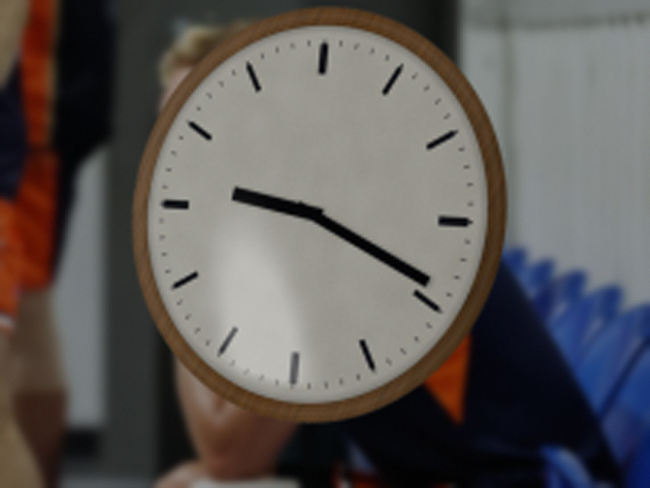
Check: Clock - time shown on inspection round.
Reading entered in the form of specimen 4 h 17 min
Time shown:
9 h 19 min
